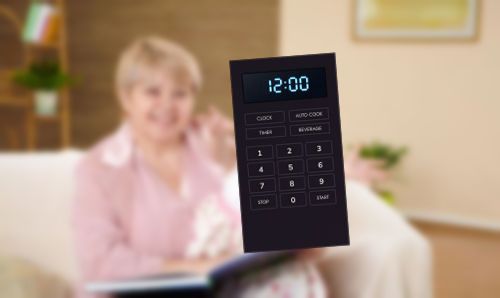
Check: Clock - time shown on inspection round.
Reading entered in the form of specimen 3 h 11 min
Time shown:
12 h 00 min
